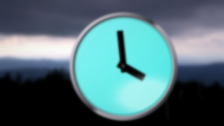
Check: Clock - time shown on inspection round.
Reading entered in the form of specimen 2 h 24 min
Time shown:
3 h 59 min
